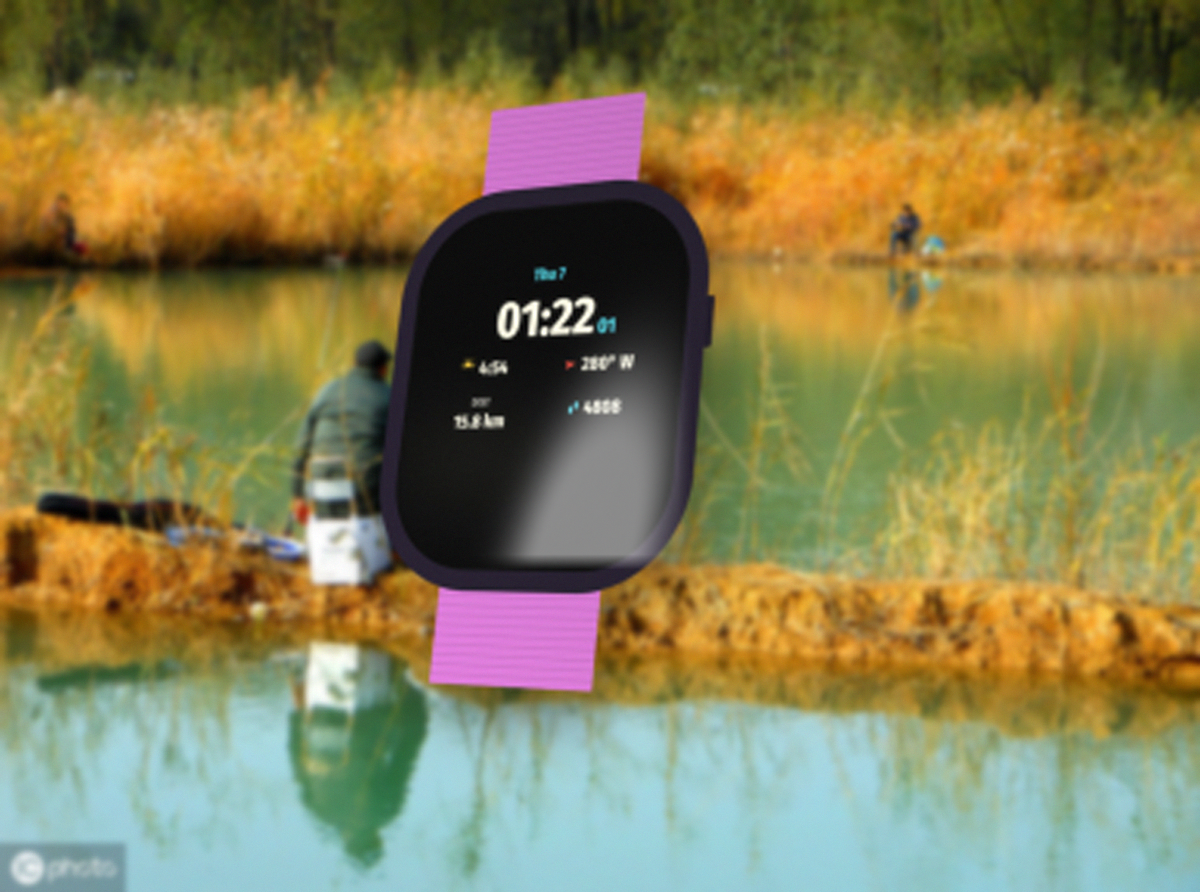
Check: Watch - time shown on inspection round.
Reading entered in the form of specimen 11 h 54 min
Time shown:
1 h 22 min
